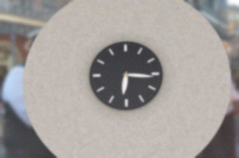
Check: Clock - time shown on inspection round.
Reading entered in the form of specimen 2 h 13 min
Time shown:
6 h 16 min
